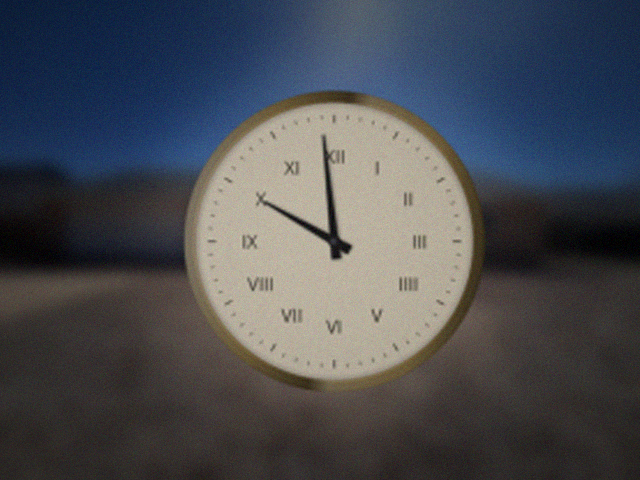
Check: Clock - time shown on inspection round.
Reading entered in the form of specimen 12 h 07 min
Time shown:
9 h 59 min
